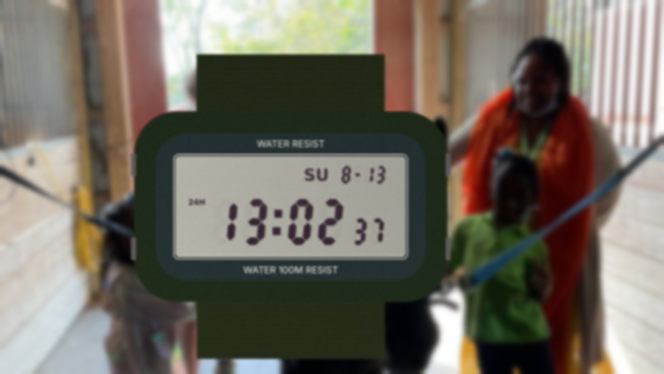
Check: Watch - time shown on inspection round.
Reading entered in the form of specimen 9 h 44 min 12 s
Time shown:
13 h 02 min 37 s
